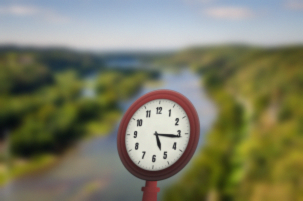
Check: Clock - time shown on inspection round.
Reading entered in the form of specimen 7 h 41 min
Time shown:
5 h 16 min
